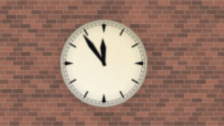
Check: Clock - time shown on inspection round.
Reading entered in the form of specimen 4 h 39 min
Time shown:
11 h 54 min
